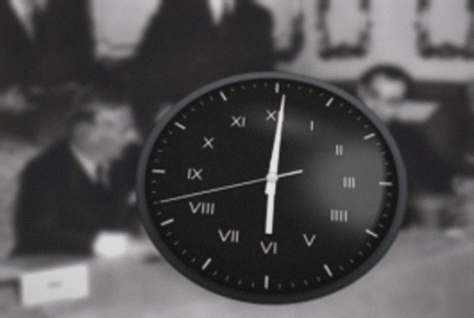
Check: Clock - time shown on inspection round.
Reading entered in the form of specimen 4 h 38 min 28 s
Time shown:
6 h 00 min 42 s
